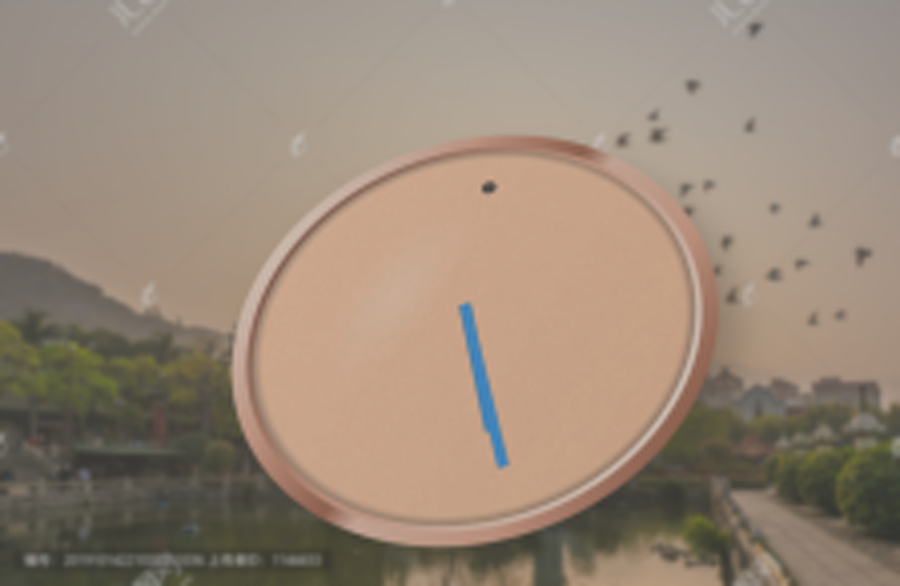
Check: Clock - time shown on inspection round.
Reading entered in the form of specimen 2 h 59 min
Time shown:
5 h 27 min
